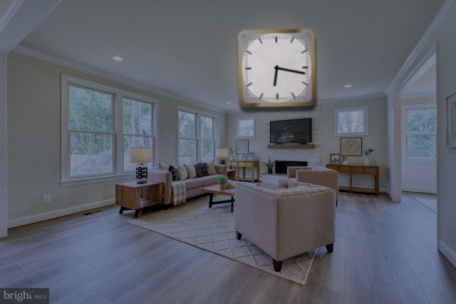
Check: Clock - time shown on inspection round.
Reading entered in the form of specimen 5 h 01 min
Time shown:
6 h 17 min
